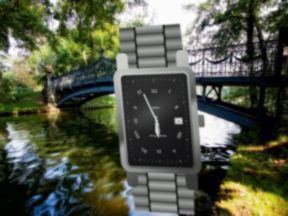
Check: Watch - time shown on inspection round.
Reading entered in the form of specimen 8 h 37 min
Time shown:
5 h 56 min
